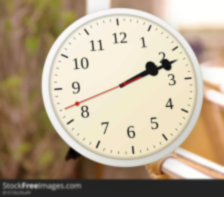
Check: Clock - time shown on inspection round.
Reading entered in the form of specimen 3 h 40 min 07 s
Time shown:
2 h 11 min 42 s
